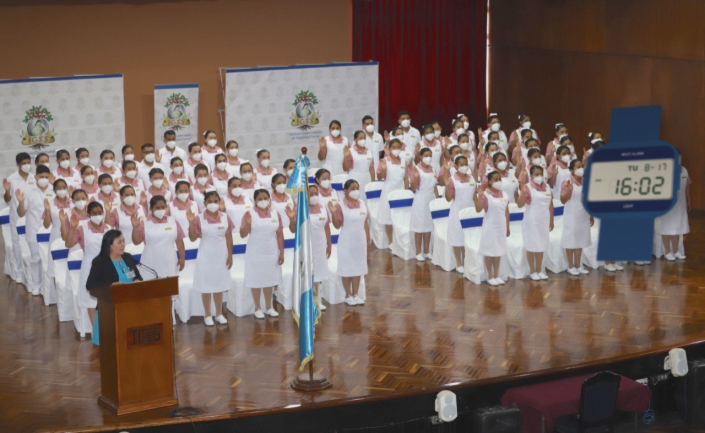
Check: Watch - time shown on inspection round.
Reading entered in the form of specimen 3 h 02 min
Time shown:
16 h 02 min
